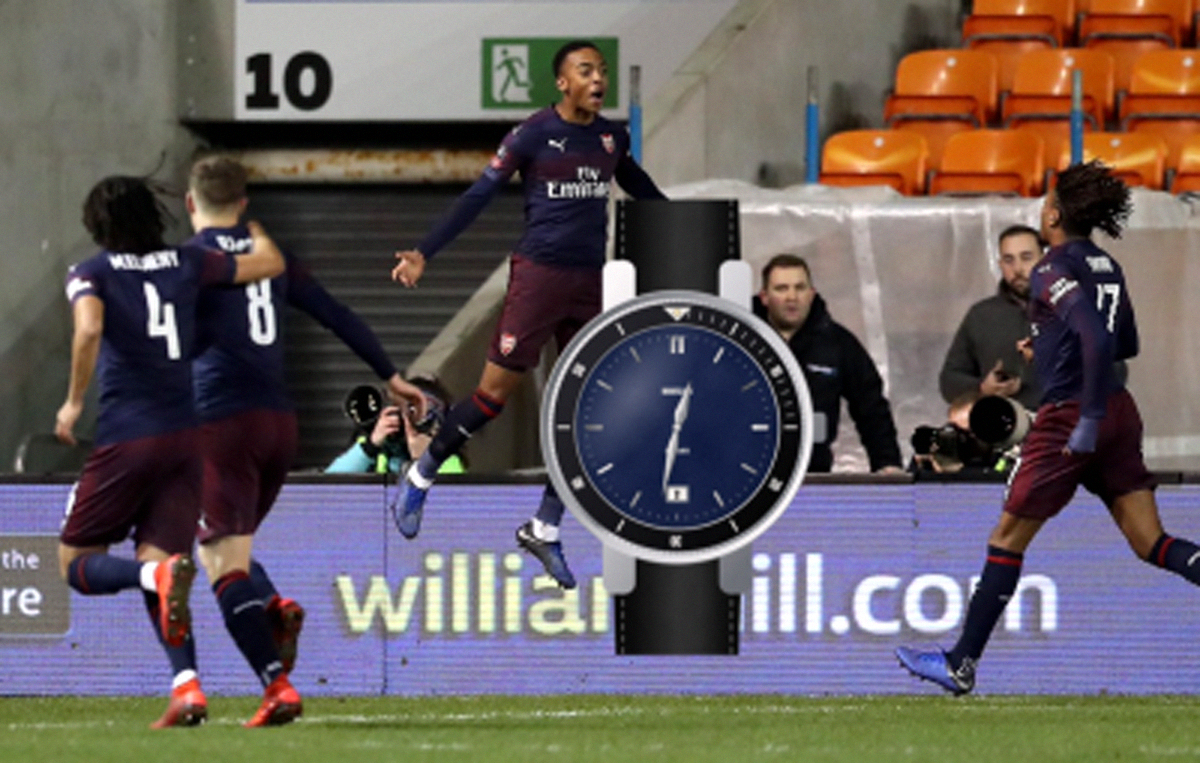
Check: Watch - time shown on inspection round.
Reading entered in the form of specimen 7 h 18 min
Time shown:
12 h 32 min
